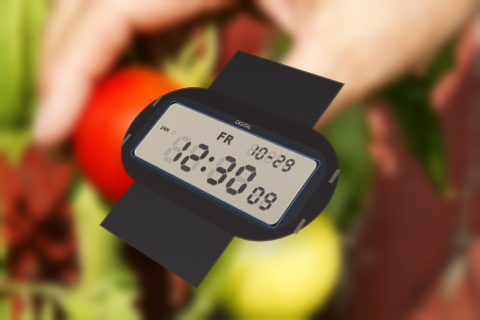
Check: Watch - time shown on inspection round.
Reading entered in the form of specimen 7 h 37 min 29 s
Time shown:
12 h 30 min 09 s
